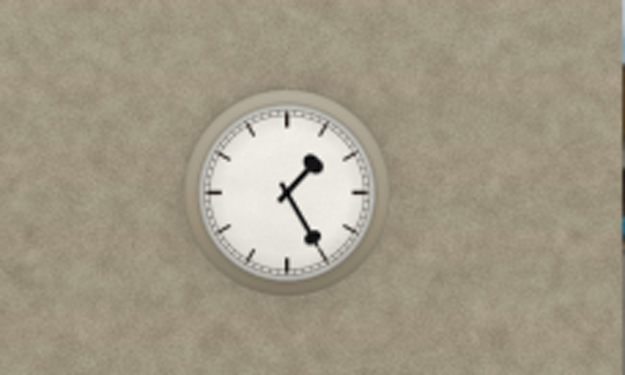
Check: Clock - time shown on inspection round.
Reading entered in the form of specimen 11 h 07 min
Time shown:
1 h 25 min
